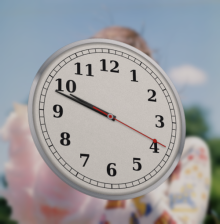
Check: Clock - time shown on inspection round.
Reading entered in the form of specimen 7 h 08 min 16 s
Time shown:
9 h 48 min 19 s
